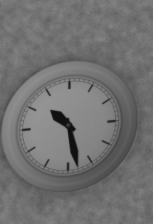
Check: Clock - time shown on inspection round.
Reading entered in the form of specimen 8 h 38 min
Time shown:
10 h 28 min
